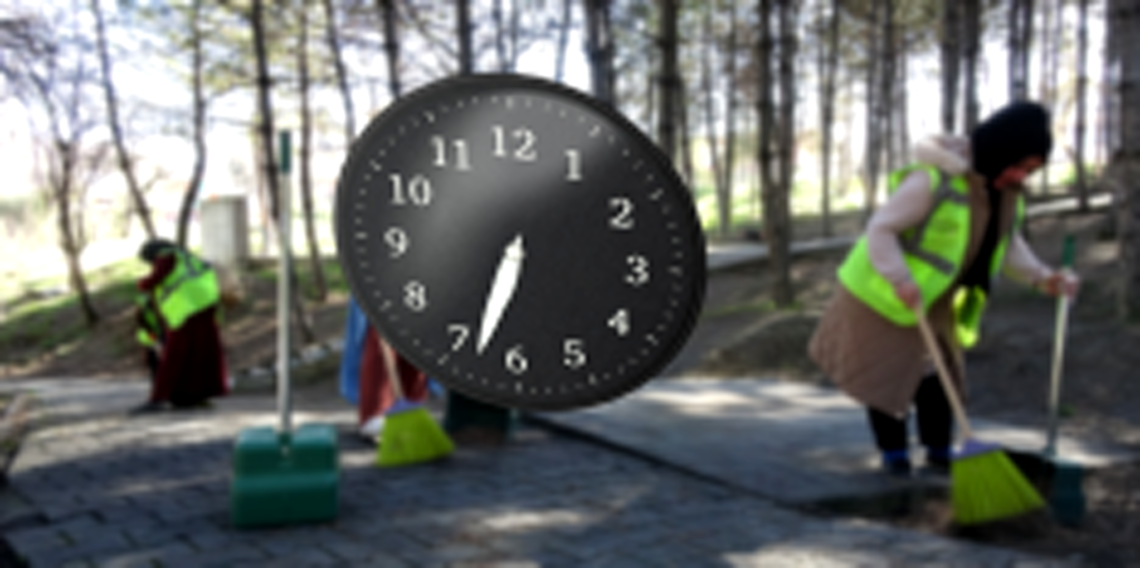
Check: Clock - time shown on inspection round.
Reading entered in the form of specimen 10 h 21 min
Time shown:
6 h 33 min
